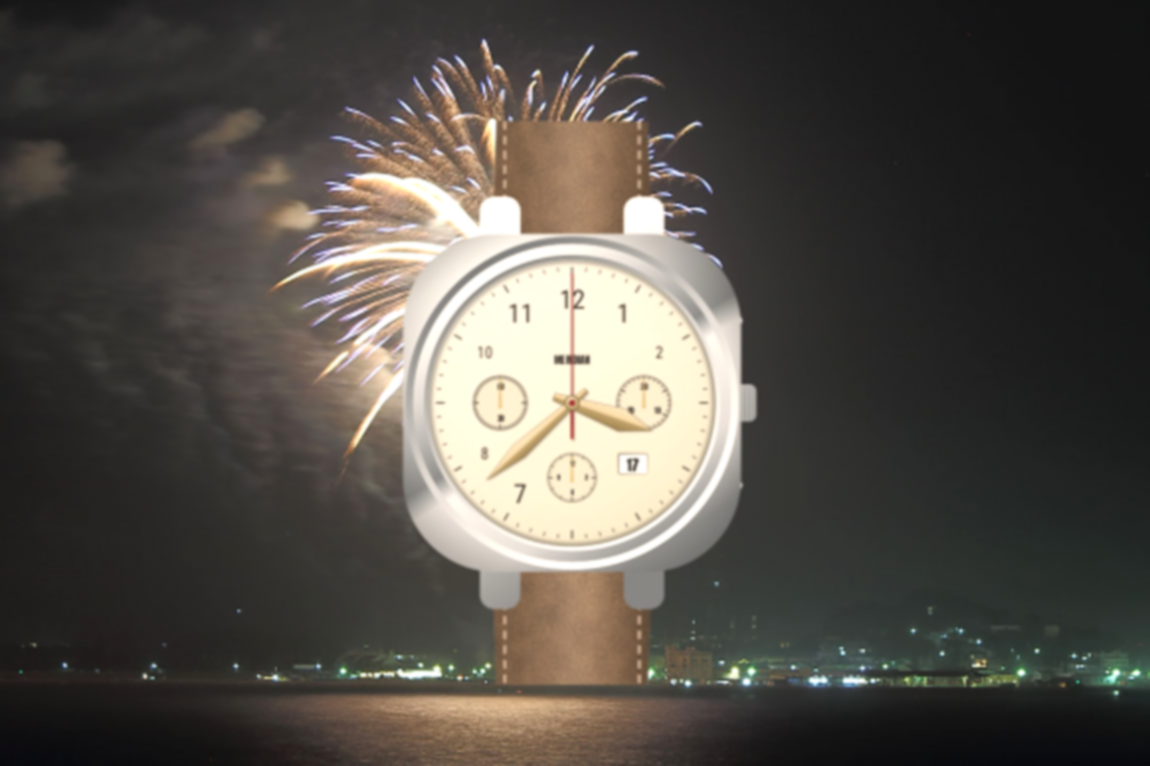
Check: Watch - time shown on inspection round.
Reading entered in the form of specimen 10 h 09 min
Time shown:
3 h 38 min
